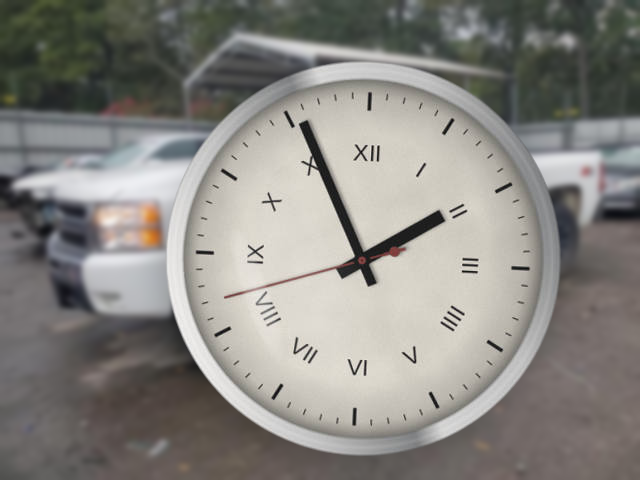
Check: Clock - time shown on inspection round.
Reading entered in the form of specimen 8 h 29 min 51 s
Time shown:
1 h 55 min 42 s
